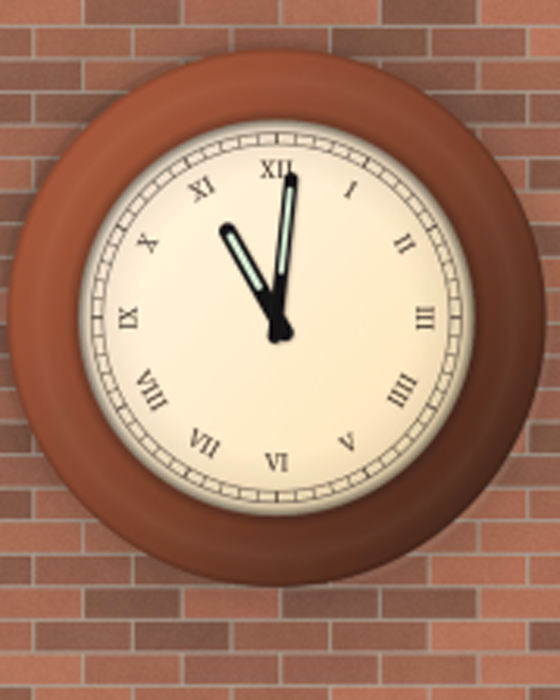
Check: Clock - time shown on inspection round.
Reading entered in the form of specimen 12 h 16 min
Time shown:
11 h 01 min
